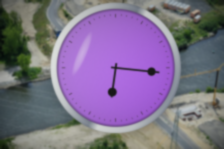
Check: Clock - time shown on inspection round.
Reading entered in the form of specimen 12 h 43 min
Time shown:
6 h 16 min
